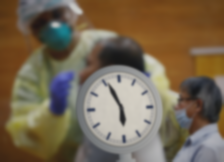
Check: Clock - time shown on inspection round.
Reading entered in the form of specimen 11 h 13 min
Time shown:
5 h 56 min
